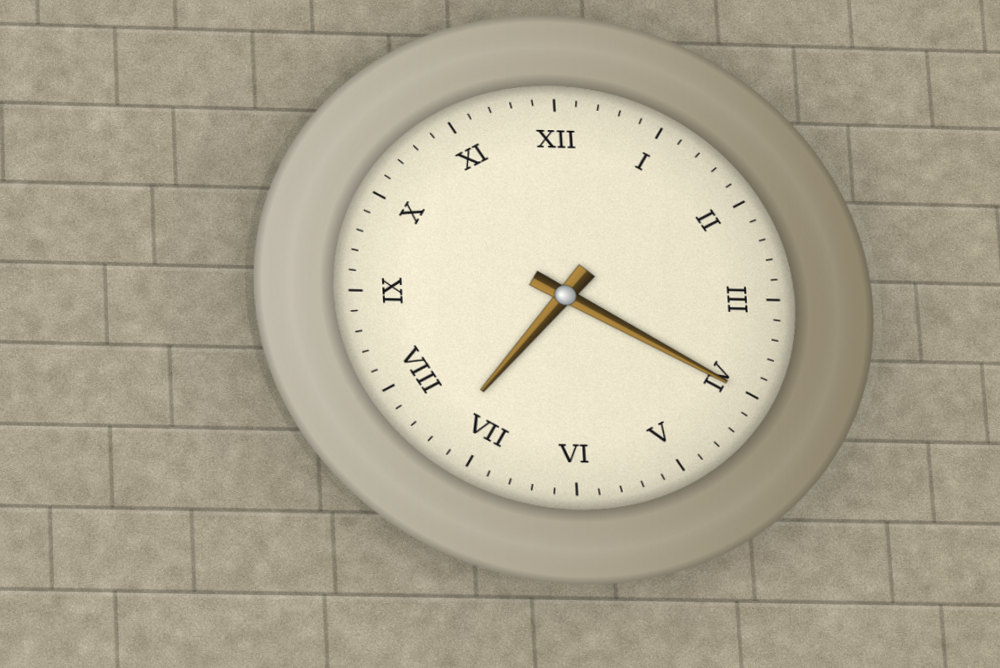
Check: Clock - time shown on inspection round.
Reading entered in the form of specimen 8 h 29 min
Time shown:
7 h 20 min
